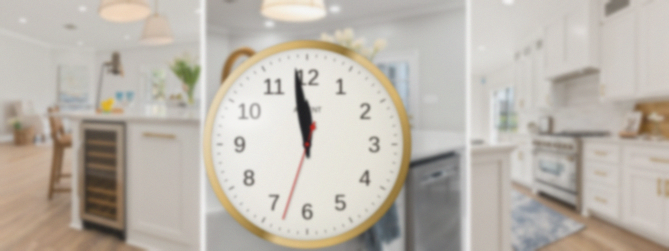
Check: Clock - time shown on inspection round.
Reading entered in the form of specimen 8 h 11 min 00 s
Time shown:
11 h 58 min 33 s
